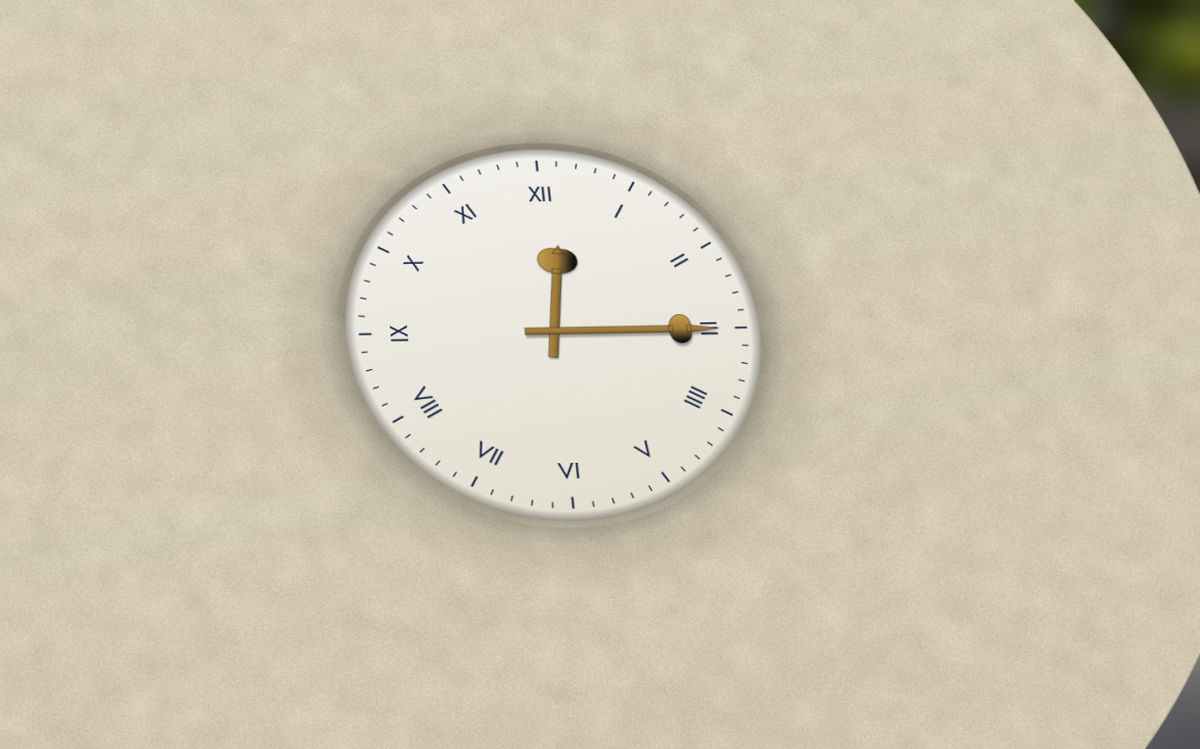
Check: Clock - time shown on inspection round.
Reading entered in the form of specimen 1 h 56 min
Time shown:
12 h 15 min
